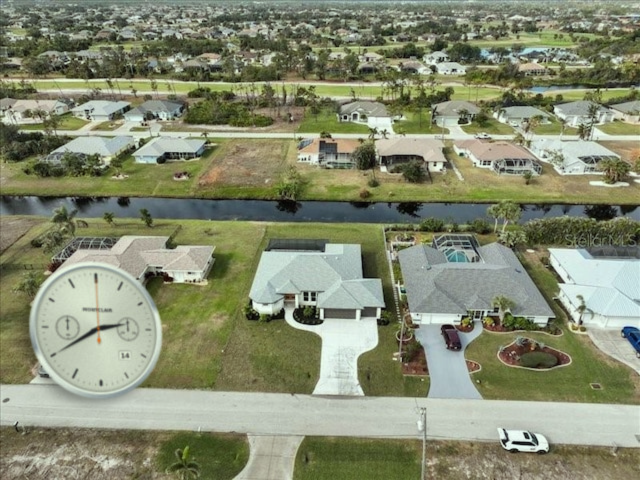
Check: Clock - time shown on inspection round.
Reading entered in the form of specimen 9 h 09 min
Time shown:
2 h 40 min
